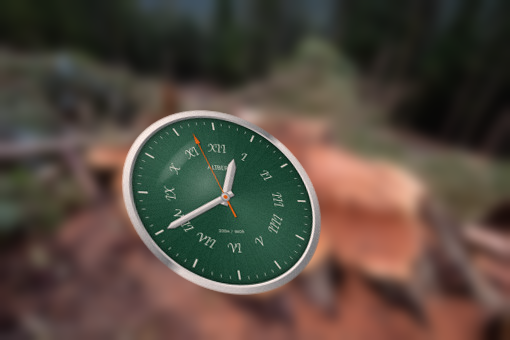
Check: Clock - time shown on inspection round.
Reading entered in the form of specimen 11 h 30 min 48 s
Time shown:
12 h 39 min 57 s
